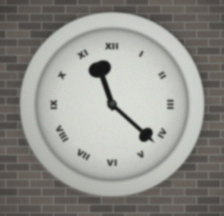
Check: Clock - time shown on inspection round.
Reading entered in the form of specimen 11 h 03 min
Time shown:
11 h 22 min
